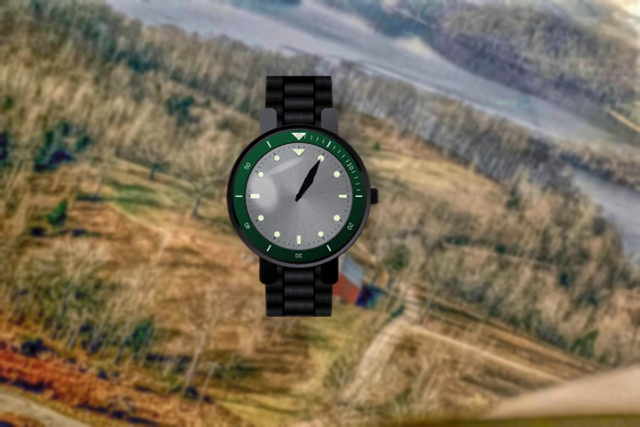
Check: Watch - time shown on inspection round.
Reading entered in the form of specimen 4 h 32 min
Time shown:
1 h 05 min
